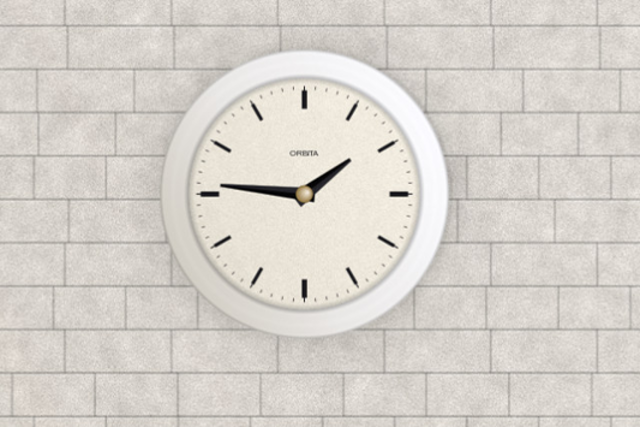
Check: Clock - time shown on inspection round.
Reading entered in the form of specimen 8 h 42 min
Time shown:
1 h 46 min
